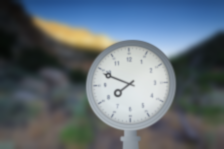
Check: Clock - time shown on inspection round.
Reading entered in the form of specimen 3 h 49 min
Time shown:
7 h 49 min
